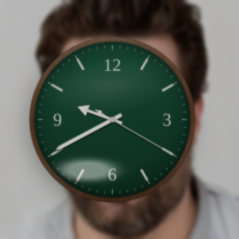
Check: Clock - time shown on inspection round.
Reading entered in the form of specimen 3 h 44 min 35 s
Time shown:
9 h 40 min 20 s
